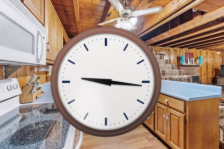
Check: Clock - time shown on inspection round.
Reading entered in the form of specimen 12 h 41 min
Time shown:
9 h 16 min
